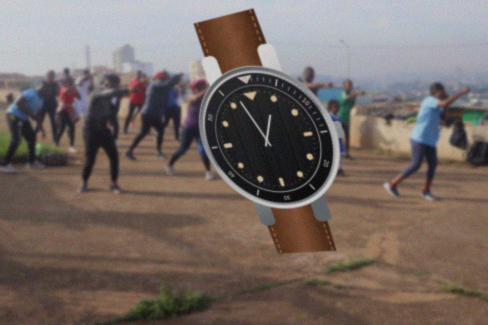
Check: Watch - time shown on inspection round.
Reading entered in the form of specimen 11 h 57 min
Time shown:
12 h 57 min
